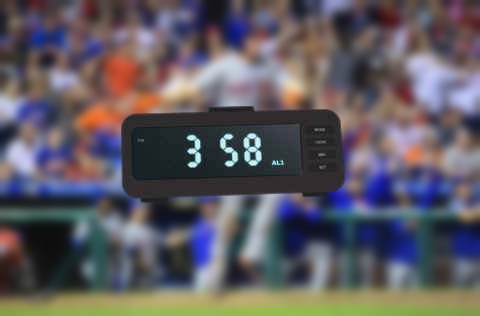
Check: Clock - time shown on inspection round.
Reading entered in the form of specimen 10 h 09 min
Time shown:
3 h 58 min
